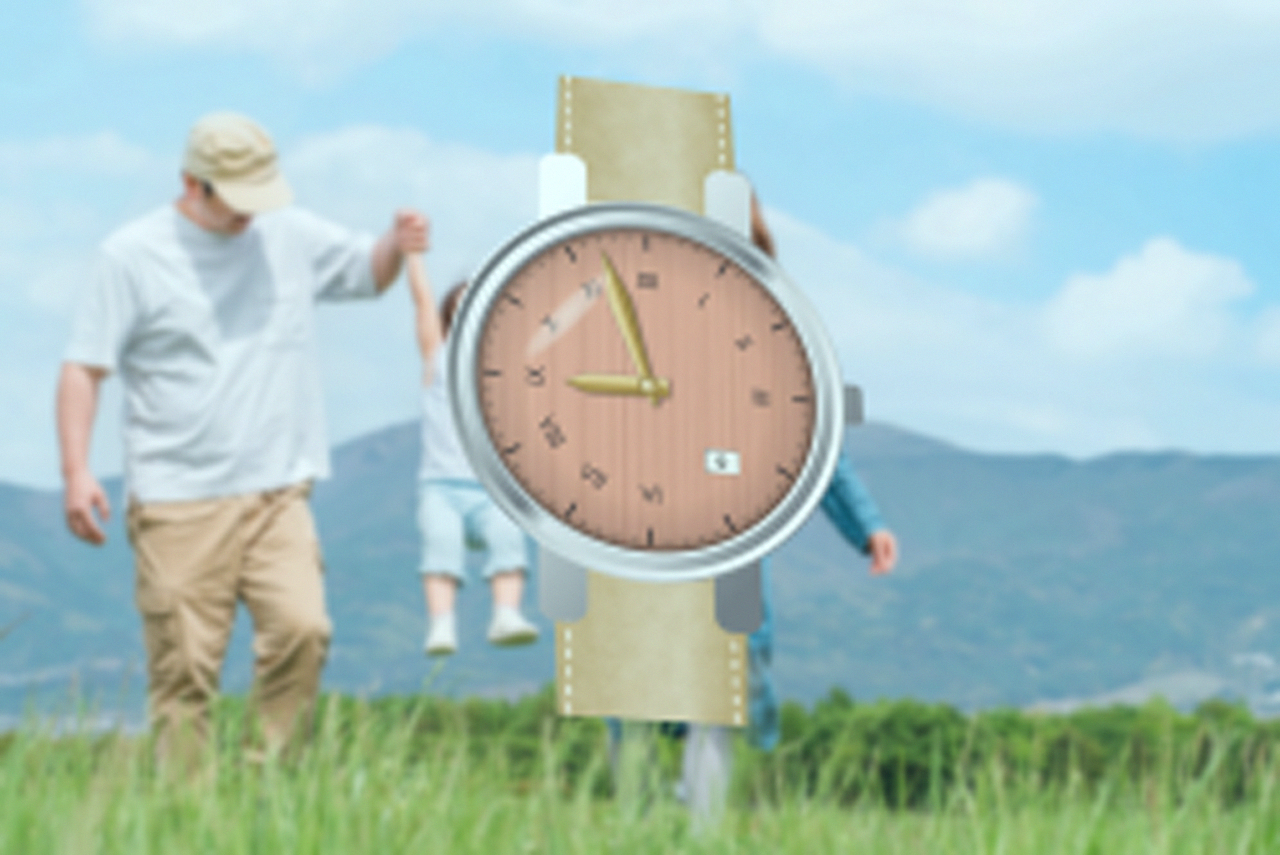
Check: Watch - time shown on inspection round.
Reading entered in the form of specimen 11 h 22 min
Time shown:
8 h 57 min
